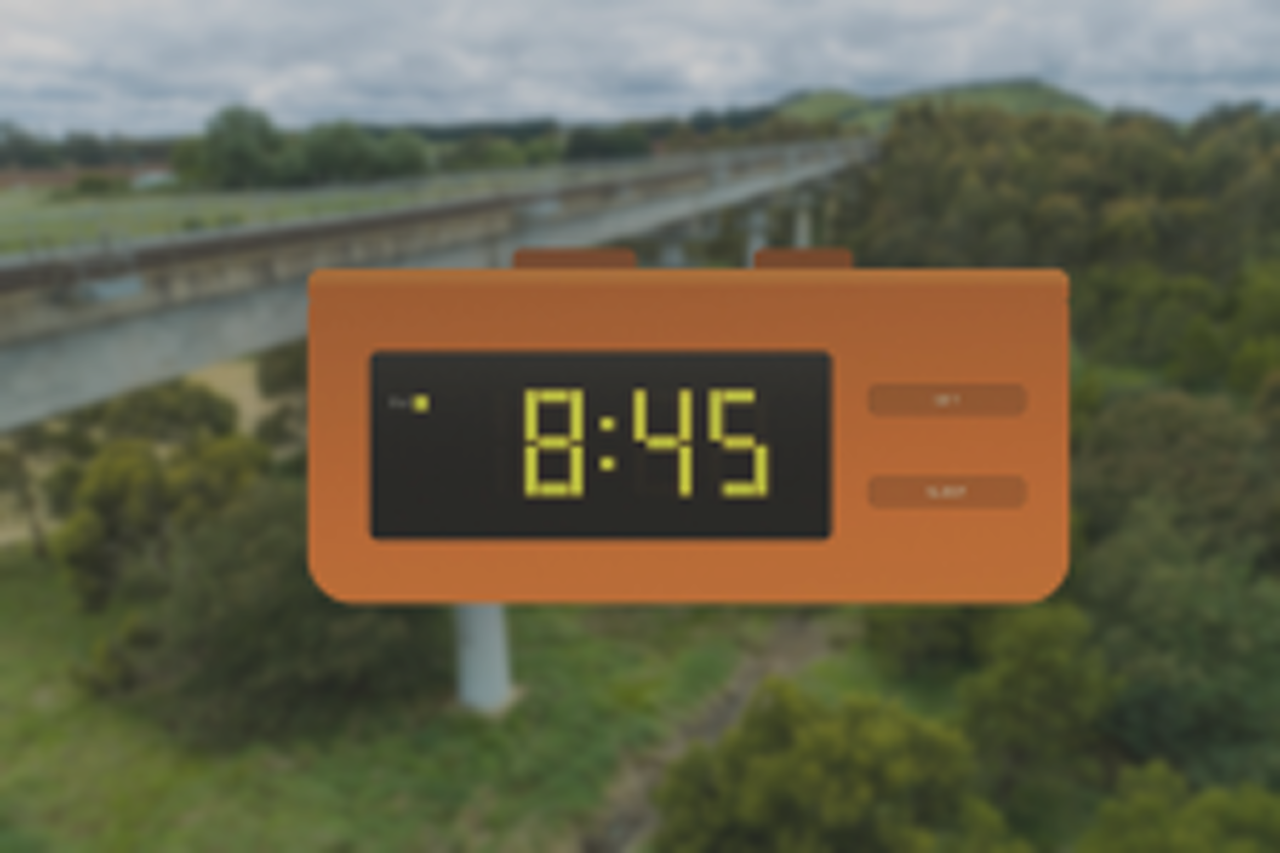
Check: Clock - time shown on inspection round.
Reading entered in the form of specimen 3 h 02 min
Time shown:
8 h 45 min
